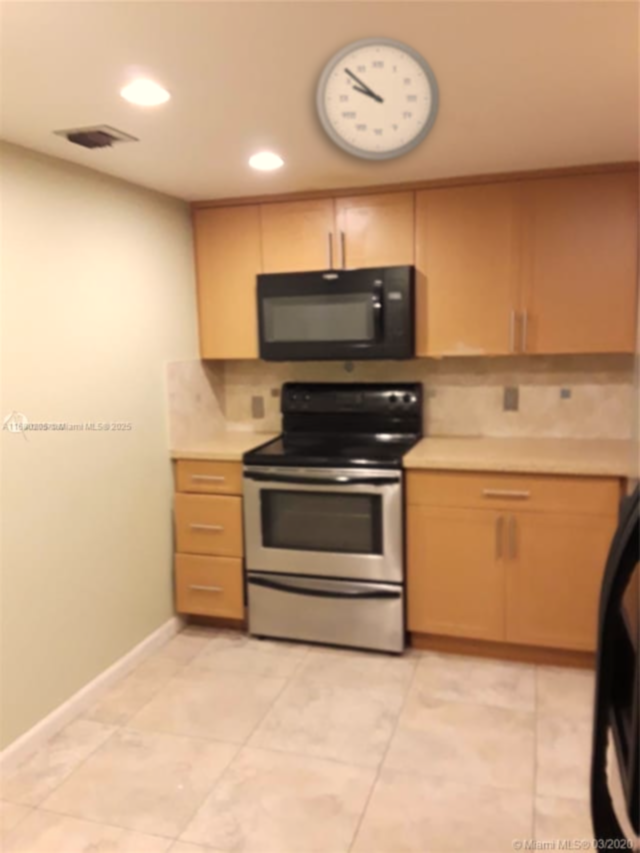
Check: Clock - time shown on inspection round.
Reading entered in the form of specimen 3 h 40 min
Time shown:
9 h 52 min
